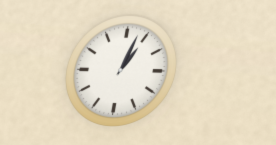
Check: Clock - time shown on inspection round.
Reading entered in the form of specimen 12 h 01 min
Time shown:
1 h 03 min
